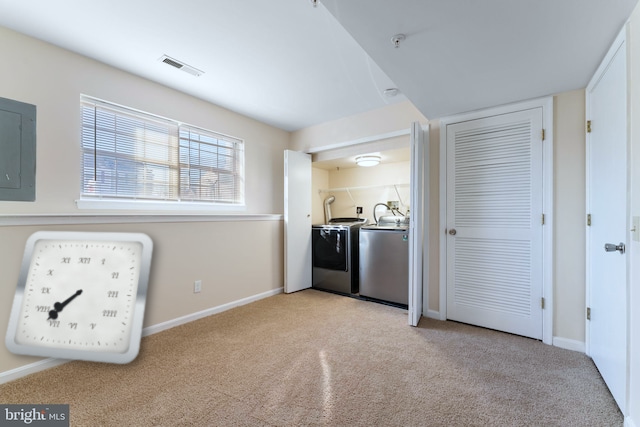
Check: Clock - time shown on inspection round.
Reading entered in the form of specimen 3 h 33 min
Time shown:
7 h 37 min
